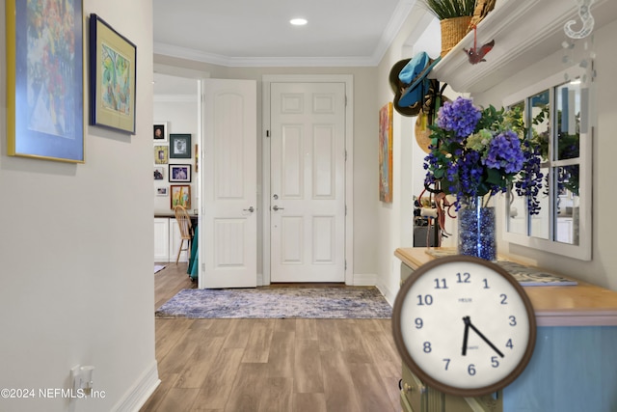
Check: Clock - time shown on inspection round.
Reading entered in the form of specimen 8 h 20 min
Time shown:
6 h 23 min
